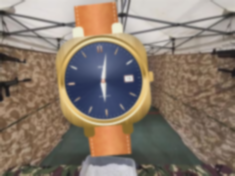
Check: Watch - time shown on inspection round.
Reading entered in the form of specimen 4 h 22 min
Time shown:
6 h 02 min
